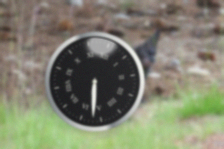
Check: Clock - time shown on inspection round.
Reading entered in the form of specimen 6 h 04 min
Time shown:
5 h 27 min
